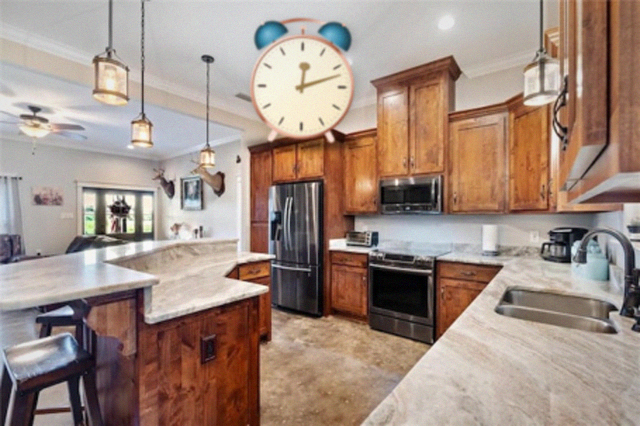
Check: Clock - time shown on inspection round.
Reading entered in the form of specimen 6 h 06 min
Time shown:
12 h 12 min
